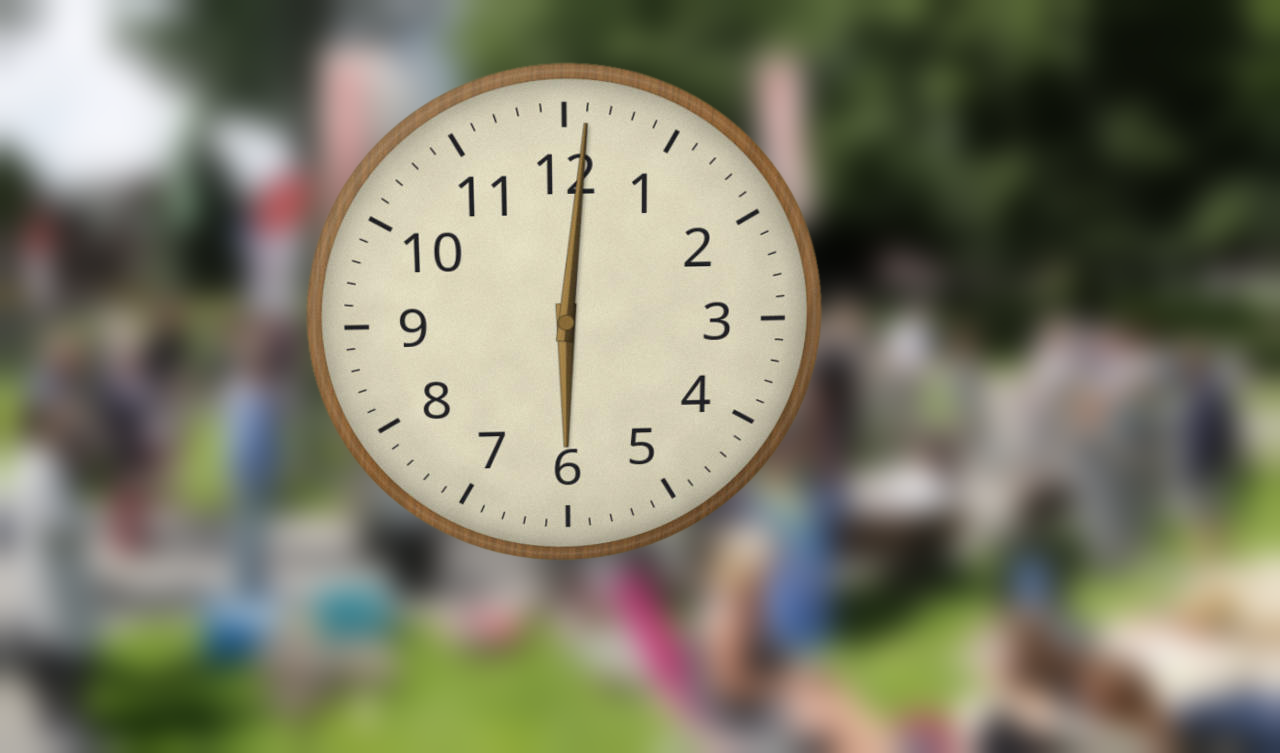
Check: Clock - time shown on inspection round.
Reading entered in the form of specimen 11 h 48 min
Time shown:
6 h 01 min
